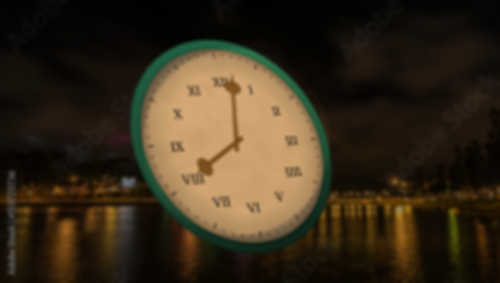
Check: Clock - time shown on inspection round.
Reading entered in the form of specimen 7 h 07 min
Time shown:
8 h 02 min
